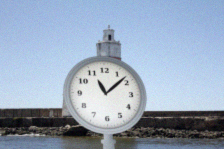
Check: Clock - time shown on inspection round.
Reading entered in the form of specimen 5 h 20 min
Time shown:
11 h 08 min
